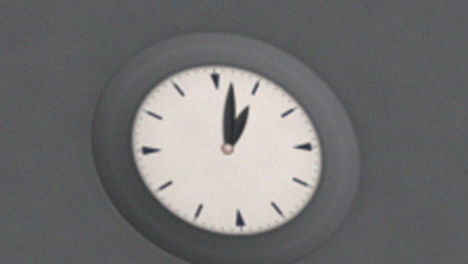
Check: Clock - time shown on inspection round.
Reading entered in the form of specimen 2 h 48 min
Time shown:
1 h 02 min
